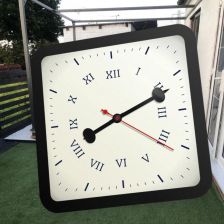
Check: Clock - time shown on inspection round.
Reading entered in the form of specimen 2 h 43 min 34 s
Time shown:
8 h 11 min 21 s
